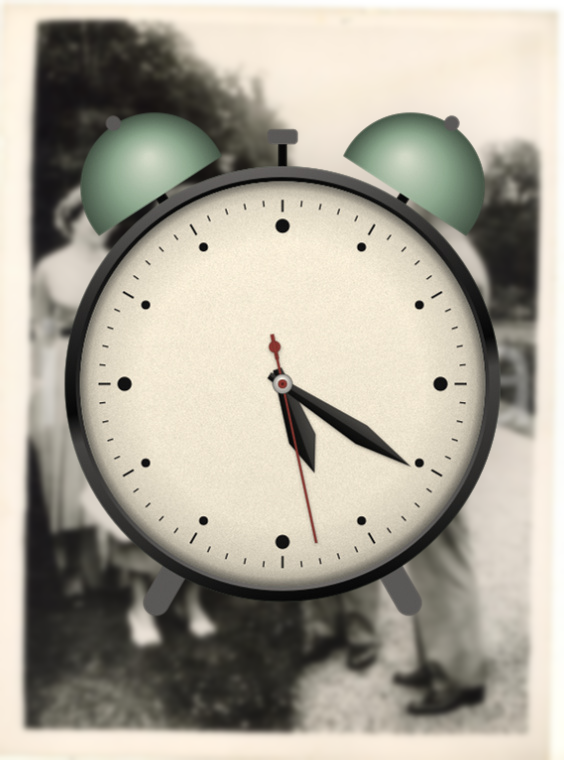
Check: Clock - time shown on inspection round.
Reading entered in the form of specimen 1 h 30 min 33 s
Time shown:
5 h 20 min 28 s
